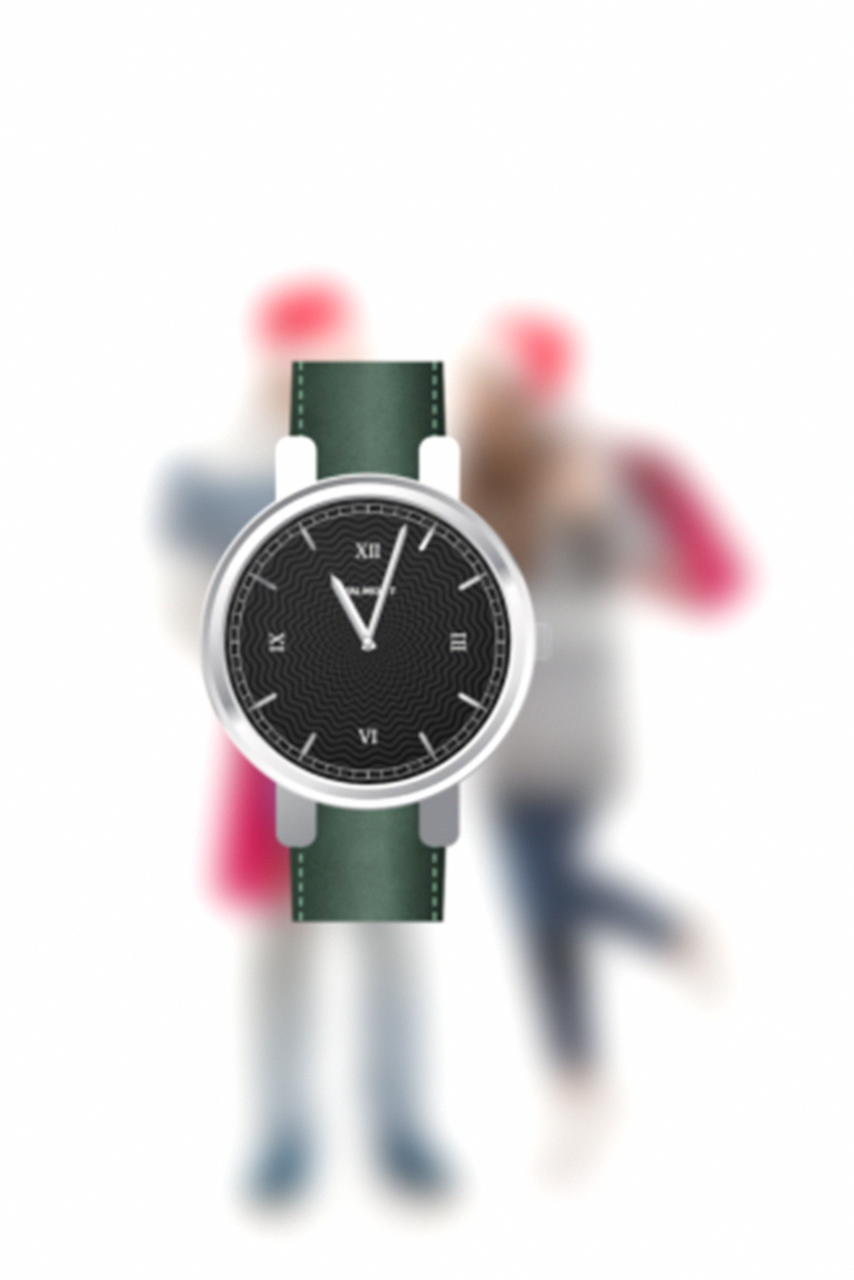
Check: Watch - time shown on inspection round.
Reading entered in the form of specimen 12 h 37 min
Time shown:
11 h 03 min
